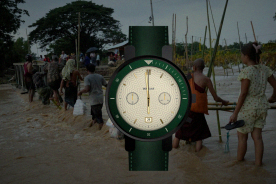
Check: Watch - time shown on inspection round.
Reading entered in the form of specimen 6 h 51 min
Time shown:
5 h 59 min
